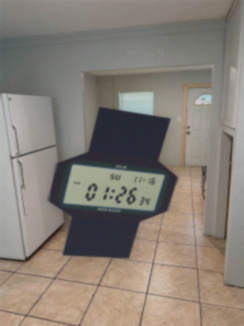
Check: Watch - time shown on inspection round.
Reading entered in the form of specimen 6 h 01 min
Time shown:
1 h 26 min
